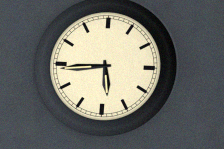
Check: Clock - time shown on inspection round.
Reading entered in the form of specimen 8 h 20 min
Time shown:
5 h 44 min
